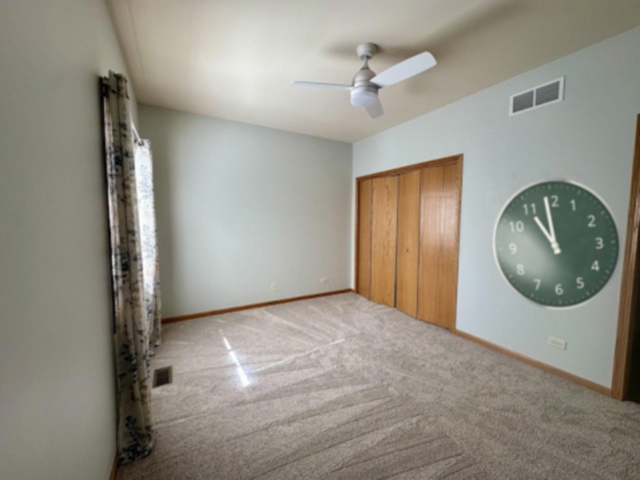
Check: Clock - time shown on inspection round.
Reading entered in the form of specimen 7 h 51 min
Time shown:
10 h 59 min
